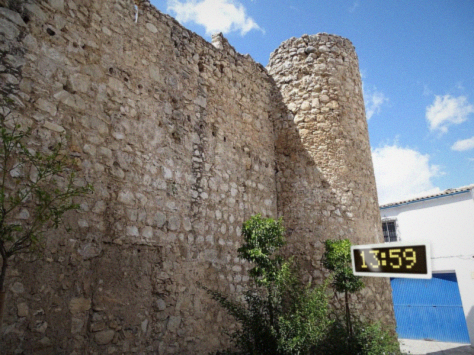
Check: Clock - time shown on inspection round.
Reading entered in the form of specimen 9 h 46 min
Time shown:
13 h 59 min
